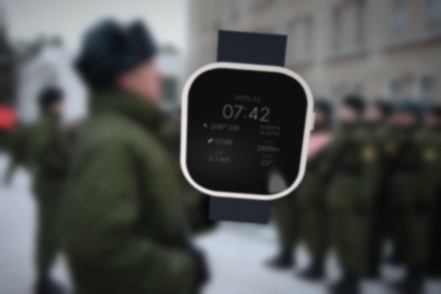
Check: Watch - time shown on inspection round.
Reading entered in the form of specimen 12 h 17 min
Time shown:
7 h 42 min
